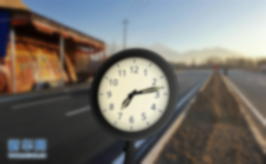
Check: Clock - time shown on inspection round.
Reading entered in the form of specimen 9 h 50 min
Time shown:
7 h 13 min
